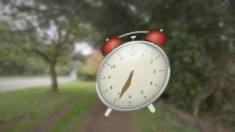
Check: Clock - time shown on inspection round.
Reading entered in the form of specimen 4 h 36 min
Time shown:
6 h 34 min
